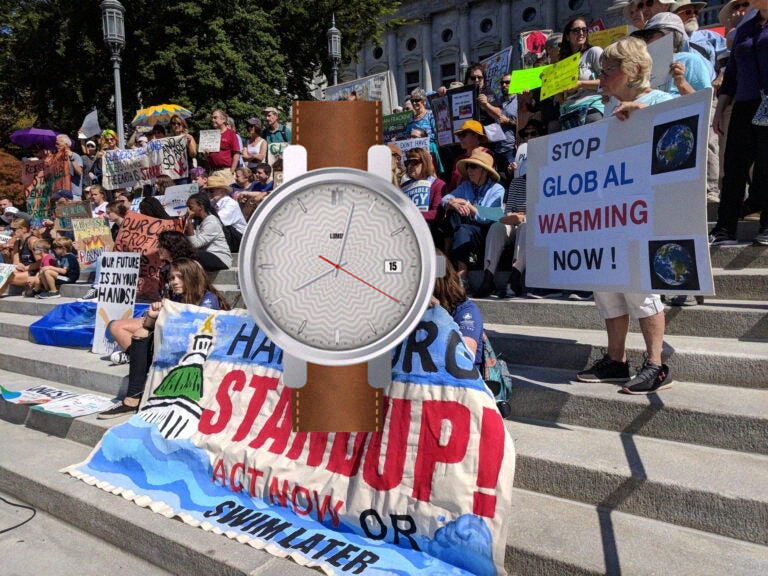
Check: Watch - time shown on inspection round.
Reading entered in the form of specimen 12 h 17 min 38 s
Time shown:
8 h 02 min 20 s
